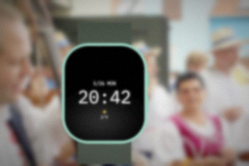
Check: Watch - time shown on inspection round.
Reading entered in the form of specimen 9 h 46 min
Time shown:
20 h 42 min
